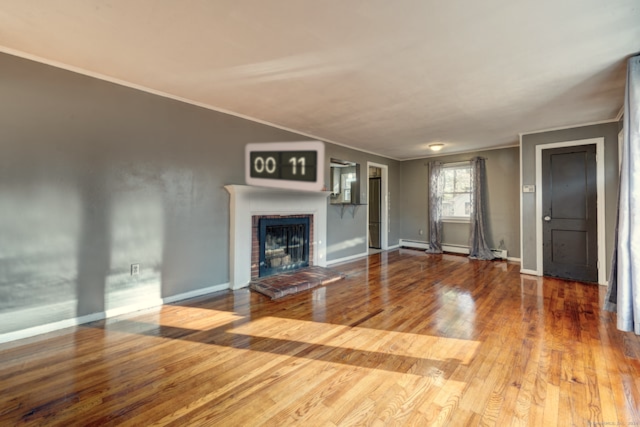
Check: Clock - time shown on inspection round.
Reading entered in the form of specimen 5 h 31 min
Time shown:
0 h 11 min
